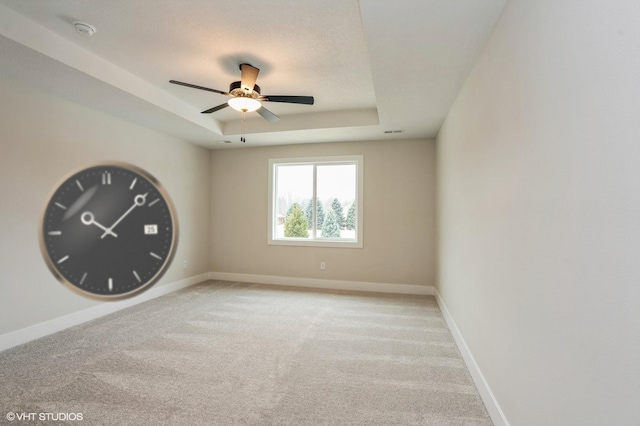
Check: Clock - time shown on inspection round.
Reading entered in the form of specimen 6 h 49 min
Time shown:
10 h 08 min
